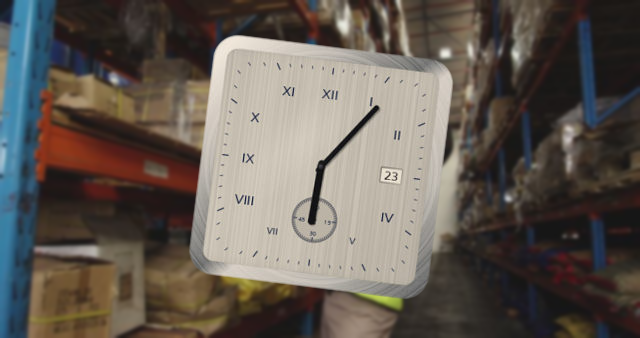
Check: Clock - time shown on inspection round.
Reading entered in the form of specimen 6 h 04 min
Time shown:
6 h 06 min
